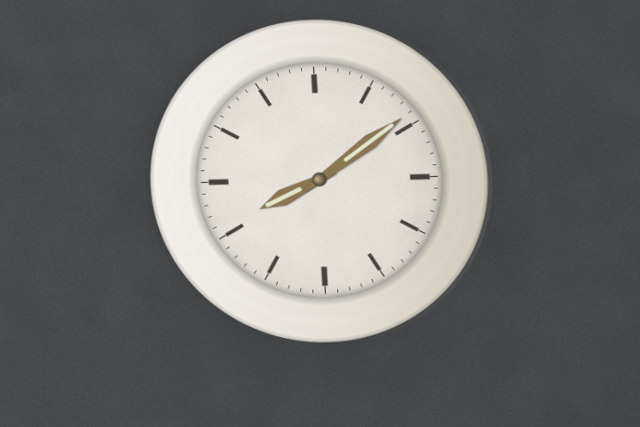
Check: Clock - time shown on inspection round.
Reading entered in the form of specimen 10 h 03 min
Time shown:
8 h 09 min
